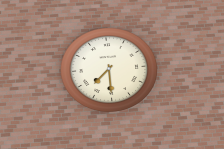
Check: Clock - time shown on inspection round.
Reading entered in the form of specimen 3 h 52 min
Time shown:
7 h 30 min
